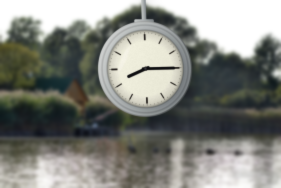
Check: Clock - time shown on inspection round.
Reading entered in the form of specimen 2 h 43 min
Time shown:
8 h 15 min
